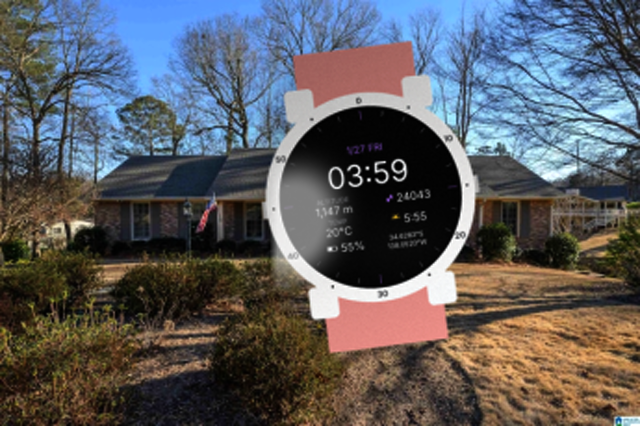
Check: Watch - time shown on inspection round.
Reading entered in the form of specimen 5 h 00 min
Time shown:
3 h 59 min
